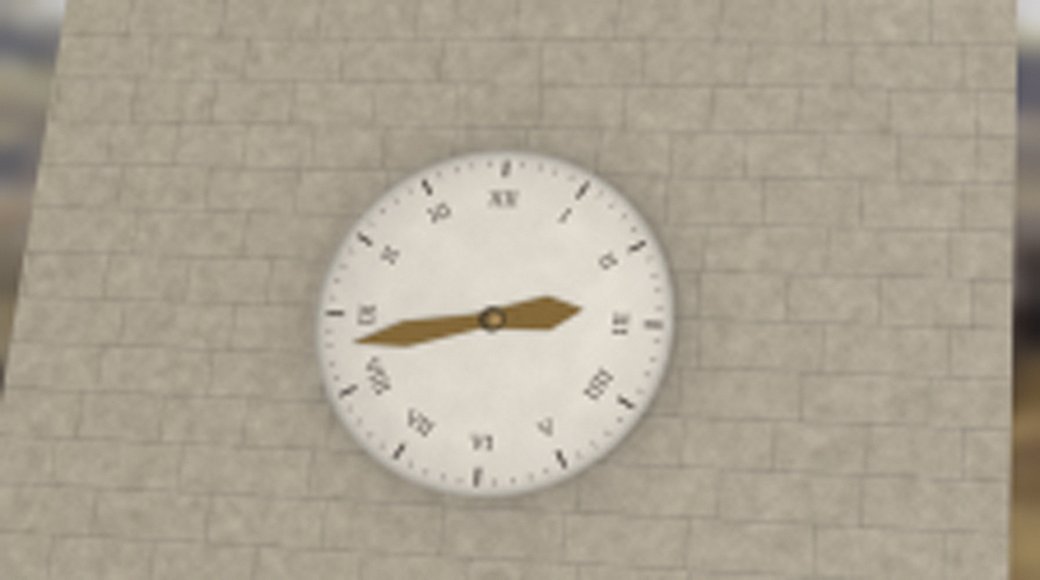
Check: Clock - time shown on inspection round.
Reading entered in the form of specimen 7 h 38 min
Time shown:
2 h 43 min
